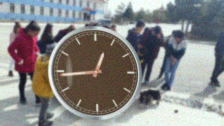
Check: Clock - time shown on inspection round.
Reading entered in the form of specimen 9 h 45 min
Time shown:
12 h 44 min
